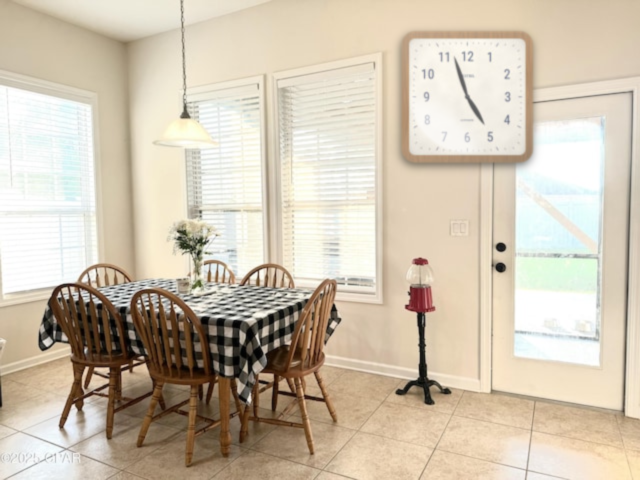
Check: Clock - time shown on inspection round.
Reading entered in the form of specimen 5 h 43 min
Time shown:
4 h 57 min
